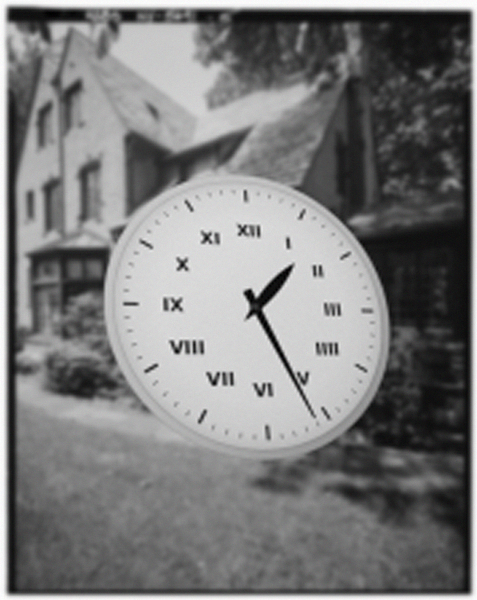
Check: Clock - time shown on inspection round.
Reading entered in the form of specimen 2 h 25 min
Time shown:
1 h 26 min
